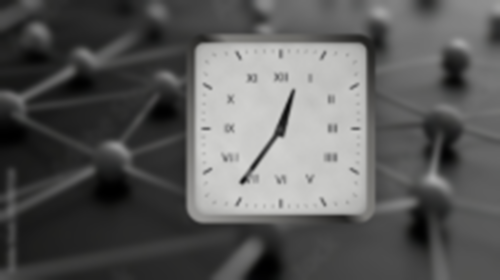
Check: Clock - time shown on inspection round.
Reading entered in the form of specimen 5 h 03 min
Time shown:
12 h 36 min
